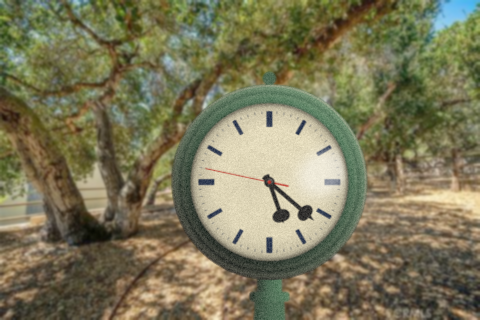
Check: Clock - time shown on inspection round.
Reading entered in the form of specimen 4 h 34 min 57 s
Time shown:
5 h 21 min 47 s
